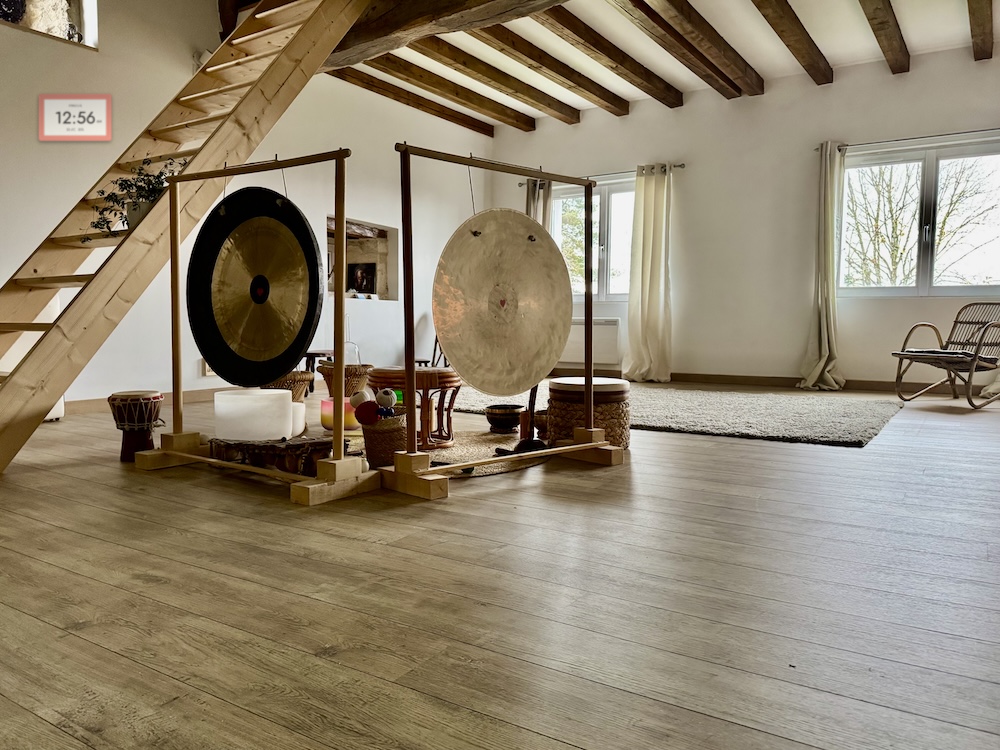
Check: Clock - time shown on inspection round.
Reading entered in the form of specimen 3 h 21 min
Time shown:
12 h 56 min
